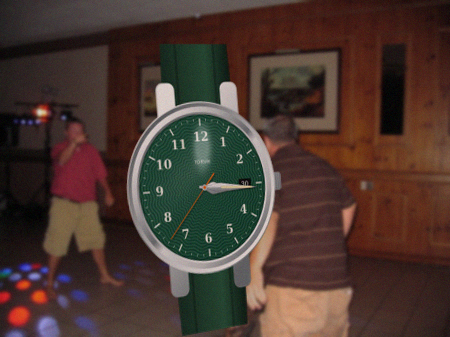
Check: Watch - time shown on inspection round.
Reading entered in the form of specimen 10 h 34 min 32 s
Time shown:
3 h 15 min 37 s
